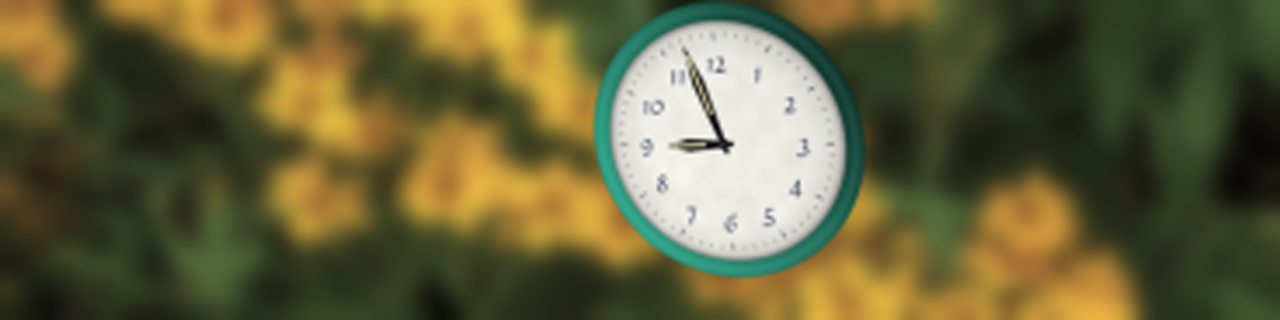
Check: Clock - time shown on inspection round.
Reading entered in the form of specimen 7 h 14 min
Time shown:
8 h 57 min
